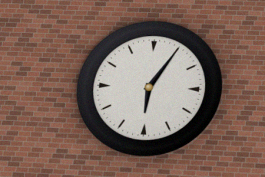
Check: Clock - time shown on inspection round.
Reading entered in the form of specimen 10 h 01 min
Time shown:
6 h 05 min
